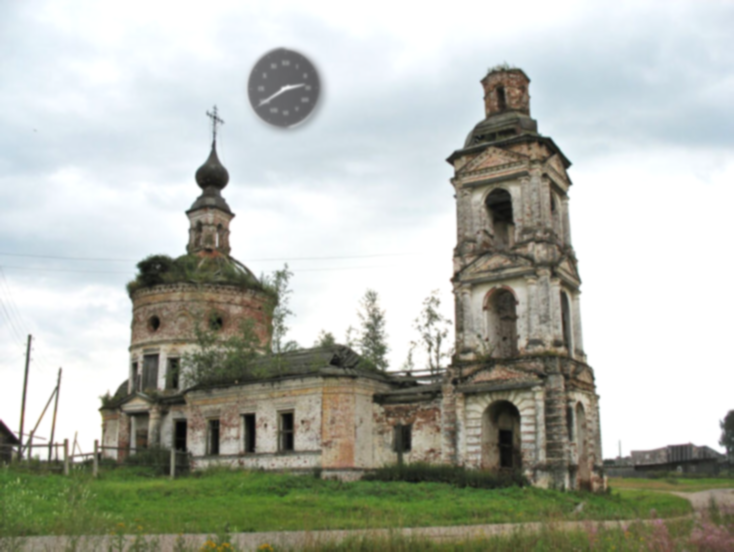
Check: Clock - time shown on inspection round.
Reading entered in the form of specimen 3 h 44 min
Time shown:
2 h 40 min
